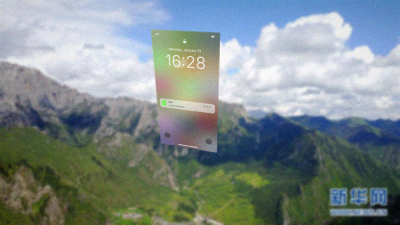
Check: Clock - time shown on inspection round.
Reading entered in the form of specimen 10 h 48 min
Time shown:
16 h 28 min
